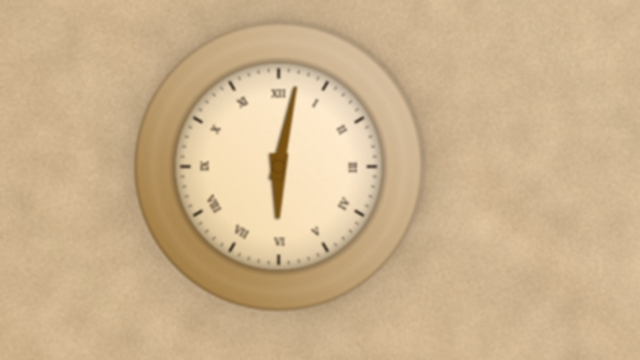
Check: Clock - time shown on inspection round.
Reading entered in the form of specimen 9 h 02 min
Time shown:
6 h 02 min
